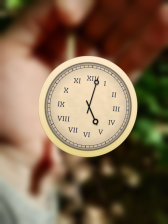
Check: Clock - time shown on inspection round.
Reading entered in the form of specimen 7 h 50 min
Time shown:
5 h 02 min
